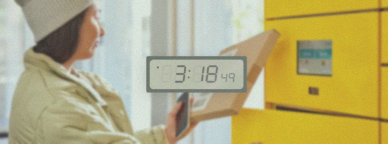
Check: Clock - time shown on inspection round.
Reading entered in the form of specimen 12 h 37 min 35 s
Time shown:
3 h 18 min 49 s
